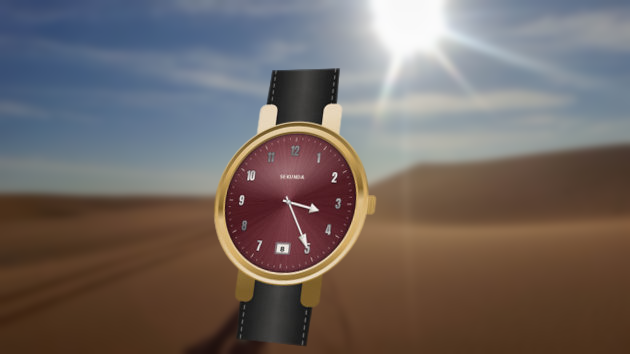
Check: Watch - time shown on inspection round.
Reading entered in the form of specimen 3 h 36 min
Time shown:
3 h 25 min
